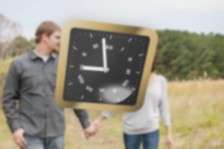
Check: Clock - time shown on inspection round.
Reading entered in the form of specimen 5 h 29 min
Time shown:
8 h 58 min
